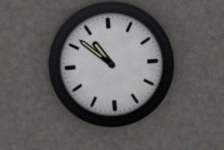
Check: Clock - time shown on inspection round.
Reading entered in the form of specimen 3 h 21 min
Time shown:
10 h 52 min
